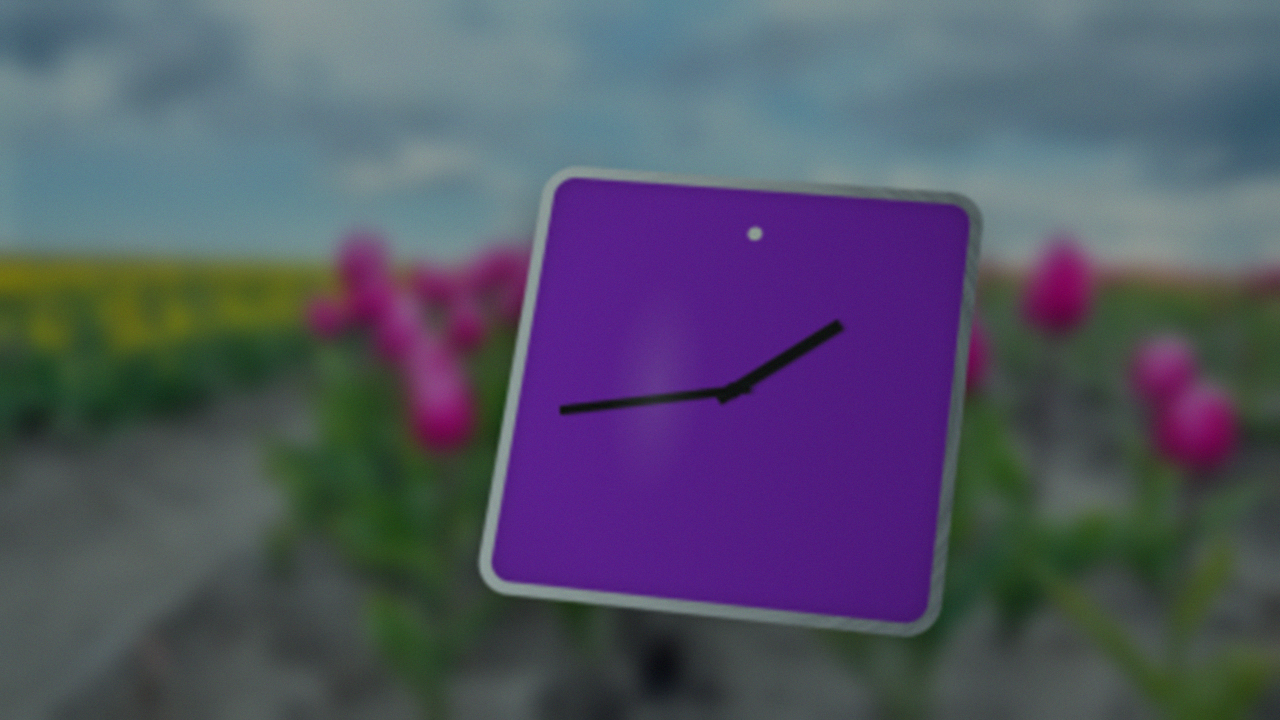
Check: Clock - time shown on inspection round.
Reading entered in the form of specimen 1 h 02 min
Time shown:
1 h 43 min
